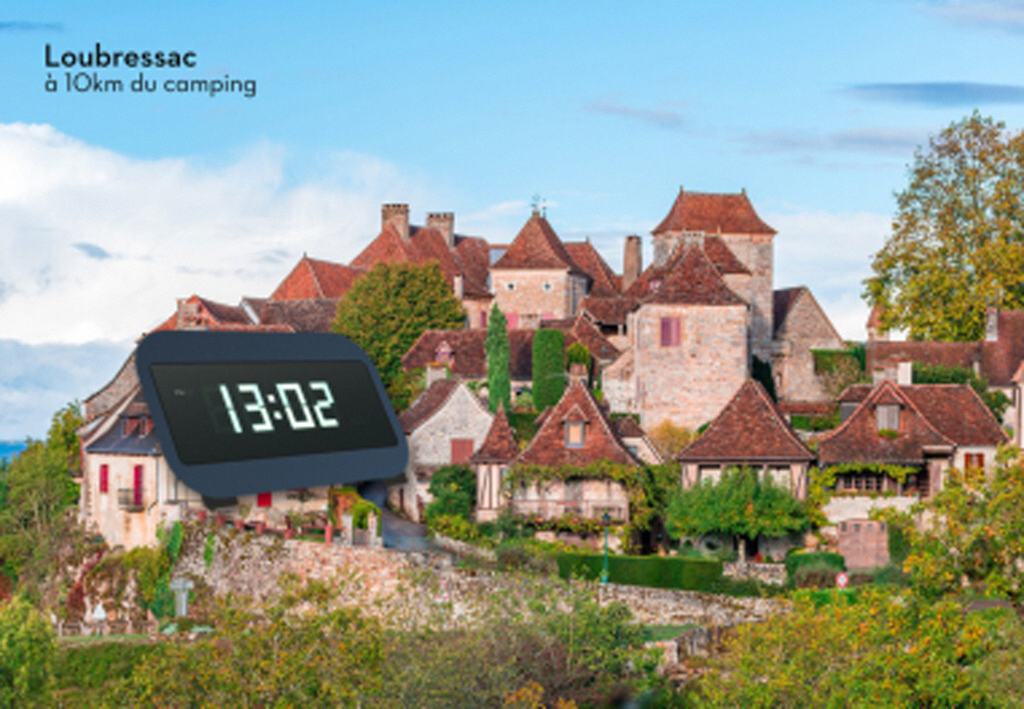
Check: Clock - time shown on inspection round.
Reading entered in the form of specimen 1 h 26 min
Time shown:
13 h 02 min
